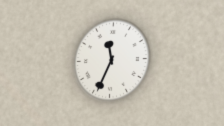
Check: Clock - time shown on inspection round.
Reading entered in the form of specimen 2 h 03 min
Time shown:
11 h 34 min
